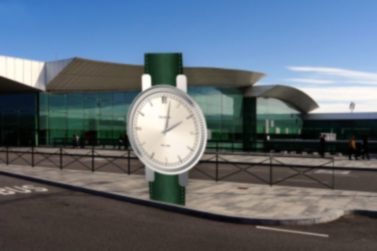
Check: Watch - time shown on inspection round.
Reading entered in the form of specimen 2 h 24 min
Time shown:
2 h 02 min
